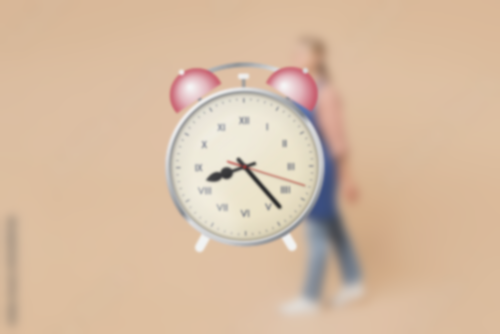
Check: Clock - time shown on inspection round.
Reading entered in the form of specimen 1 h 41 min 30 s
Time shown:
8 h 23 min 18 s
